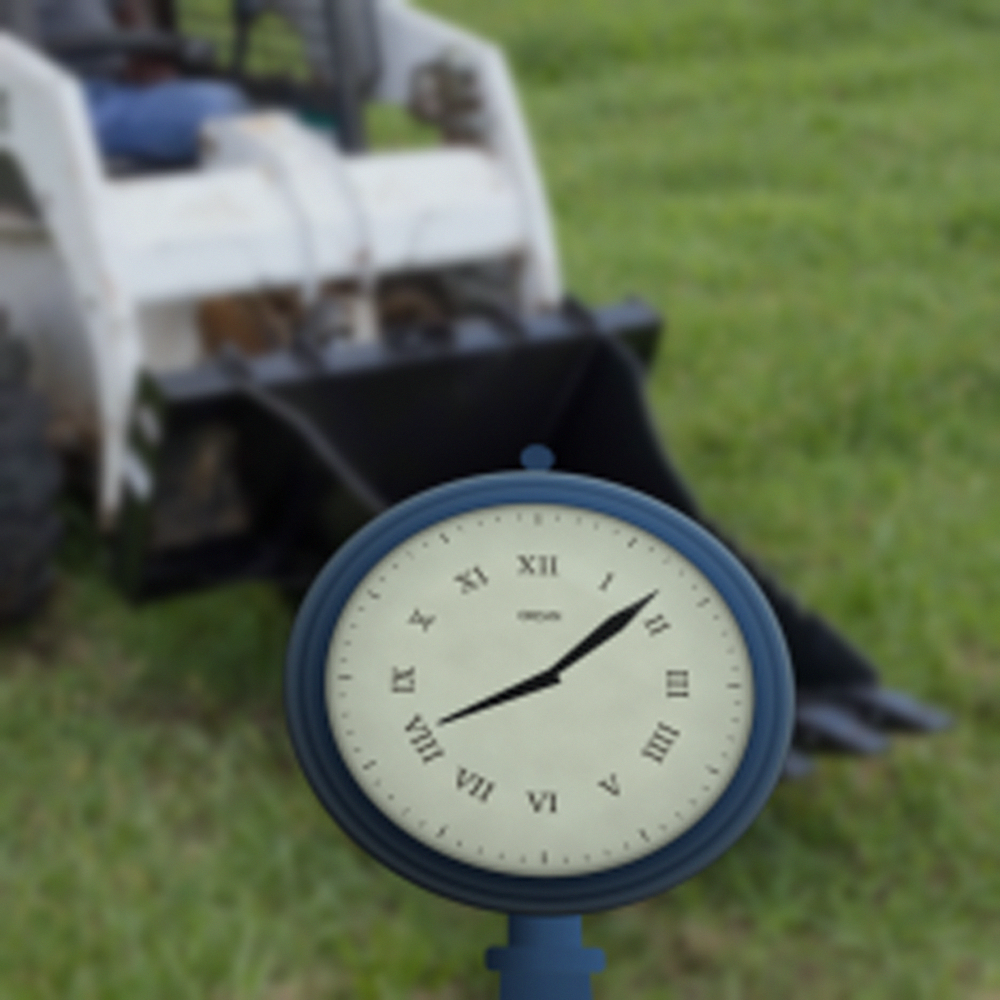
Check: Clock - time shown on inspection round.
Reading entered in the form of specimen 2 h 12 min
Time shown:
8 h 08 min
